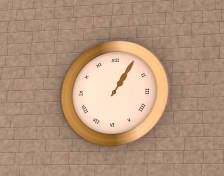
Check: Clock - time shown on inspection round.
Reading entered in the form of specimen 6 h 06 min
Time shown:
1 h 05 min
